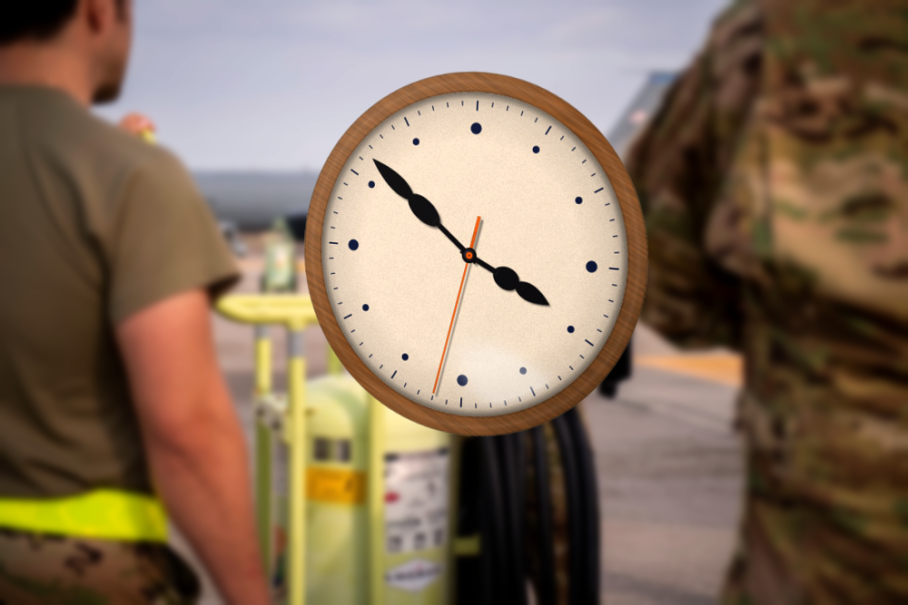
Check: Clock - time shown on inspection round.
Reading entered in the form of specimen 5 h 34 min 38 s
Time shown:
3 h 51 min 32 s
